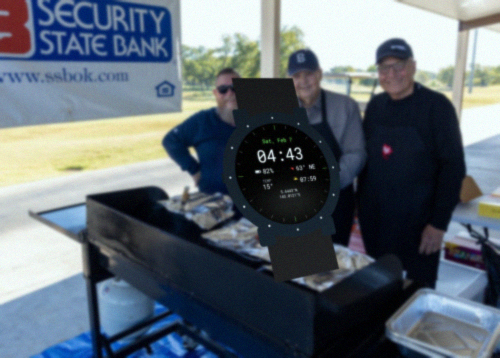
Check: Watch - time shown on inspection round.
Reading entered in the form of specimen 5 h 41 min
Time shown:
4 h 43 min
